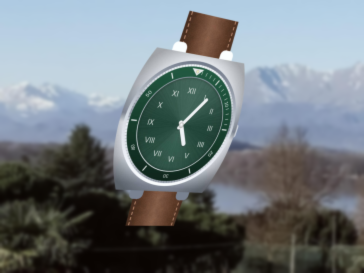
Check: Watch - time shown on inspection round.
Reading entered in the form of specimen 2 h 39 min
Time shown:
5 h 06 min
